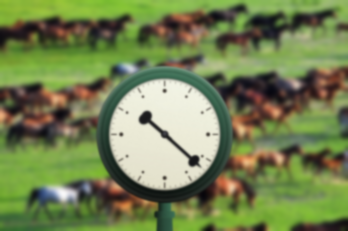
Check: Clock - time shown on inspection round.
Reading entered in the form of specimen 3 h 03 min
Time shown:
10 h 22 min
